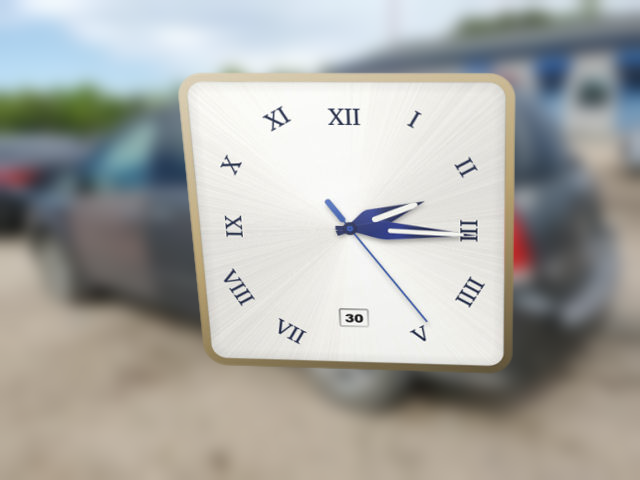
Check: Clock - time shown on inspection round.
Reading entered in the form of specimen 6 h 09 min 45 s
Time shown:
2 h 15 min 24 s
